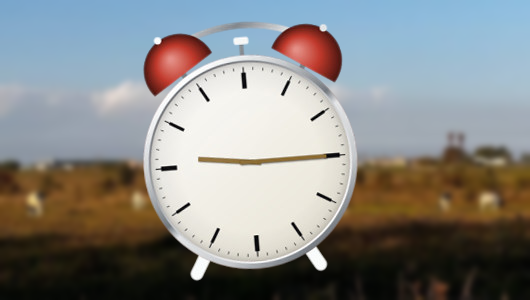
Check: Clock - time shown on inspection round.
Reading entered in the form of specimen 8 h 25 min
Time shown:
9 h 15 min
